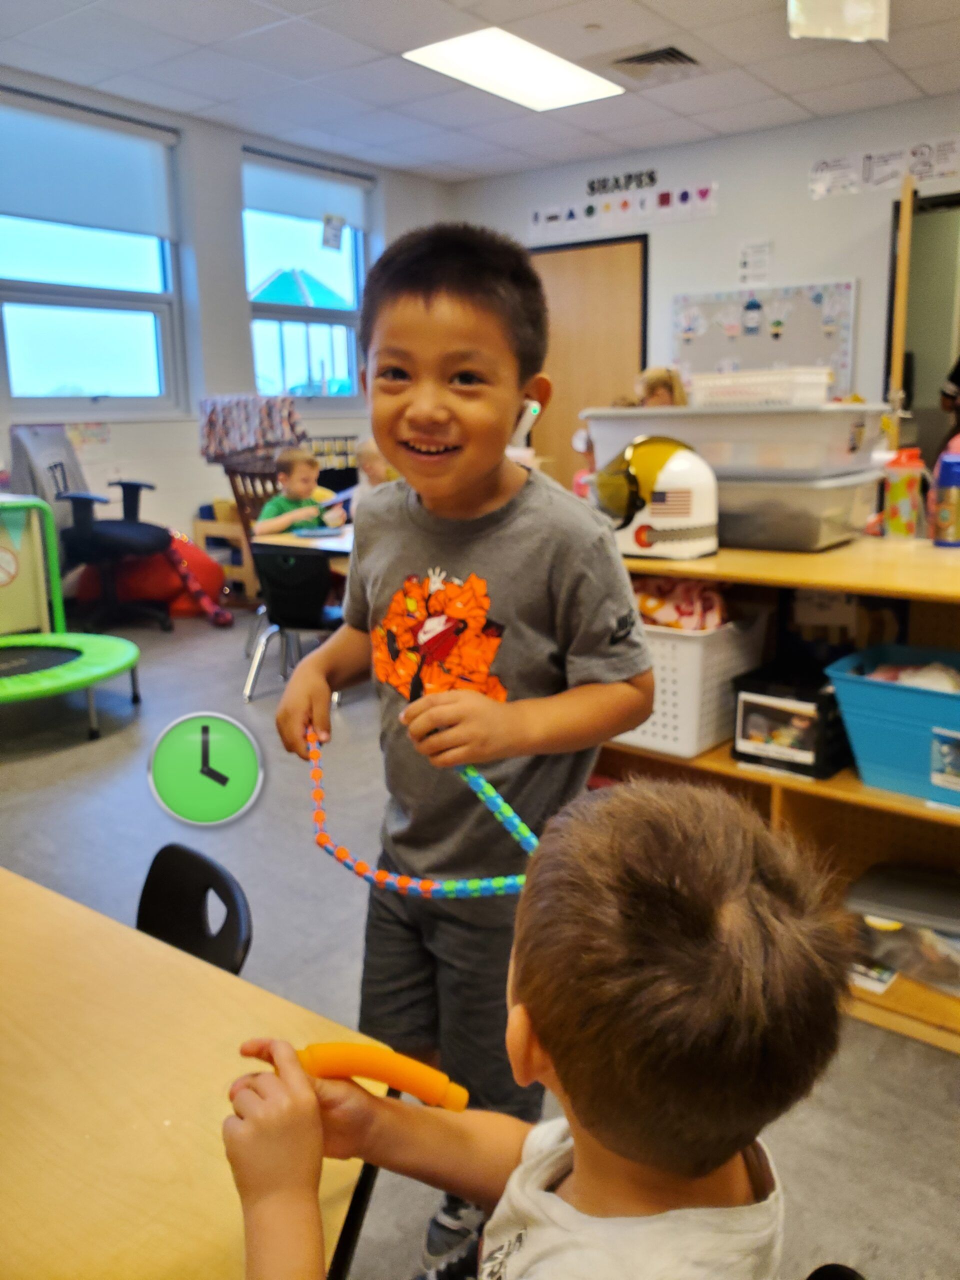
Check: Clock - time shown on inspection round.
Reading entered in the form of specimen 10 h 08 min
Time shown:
4 h 00 min
